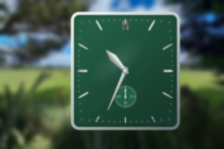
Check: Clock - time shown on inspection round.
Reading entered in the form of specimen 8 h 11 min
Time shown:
10 h 34 min
